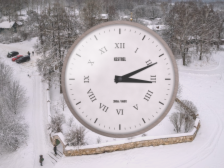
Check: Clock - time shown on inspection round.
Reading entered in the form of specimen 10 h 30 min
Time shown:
3 h 11 min
